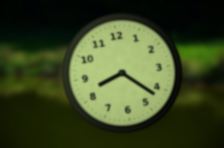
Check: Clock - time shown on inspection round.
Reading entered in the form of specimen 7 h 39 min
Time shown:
8 h 22 min
